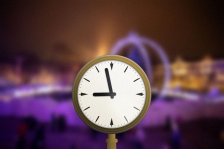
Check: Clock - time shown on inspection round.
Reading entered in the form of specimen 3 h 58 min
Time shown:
8 h 58 min
